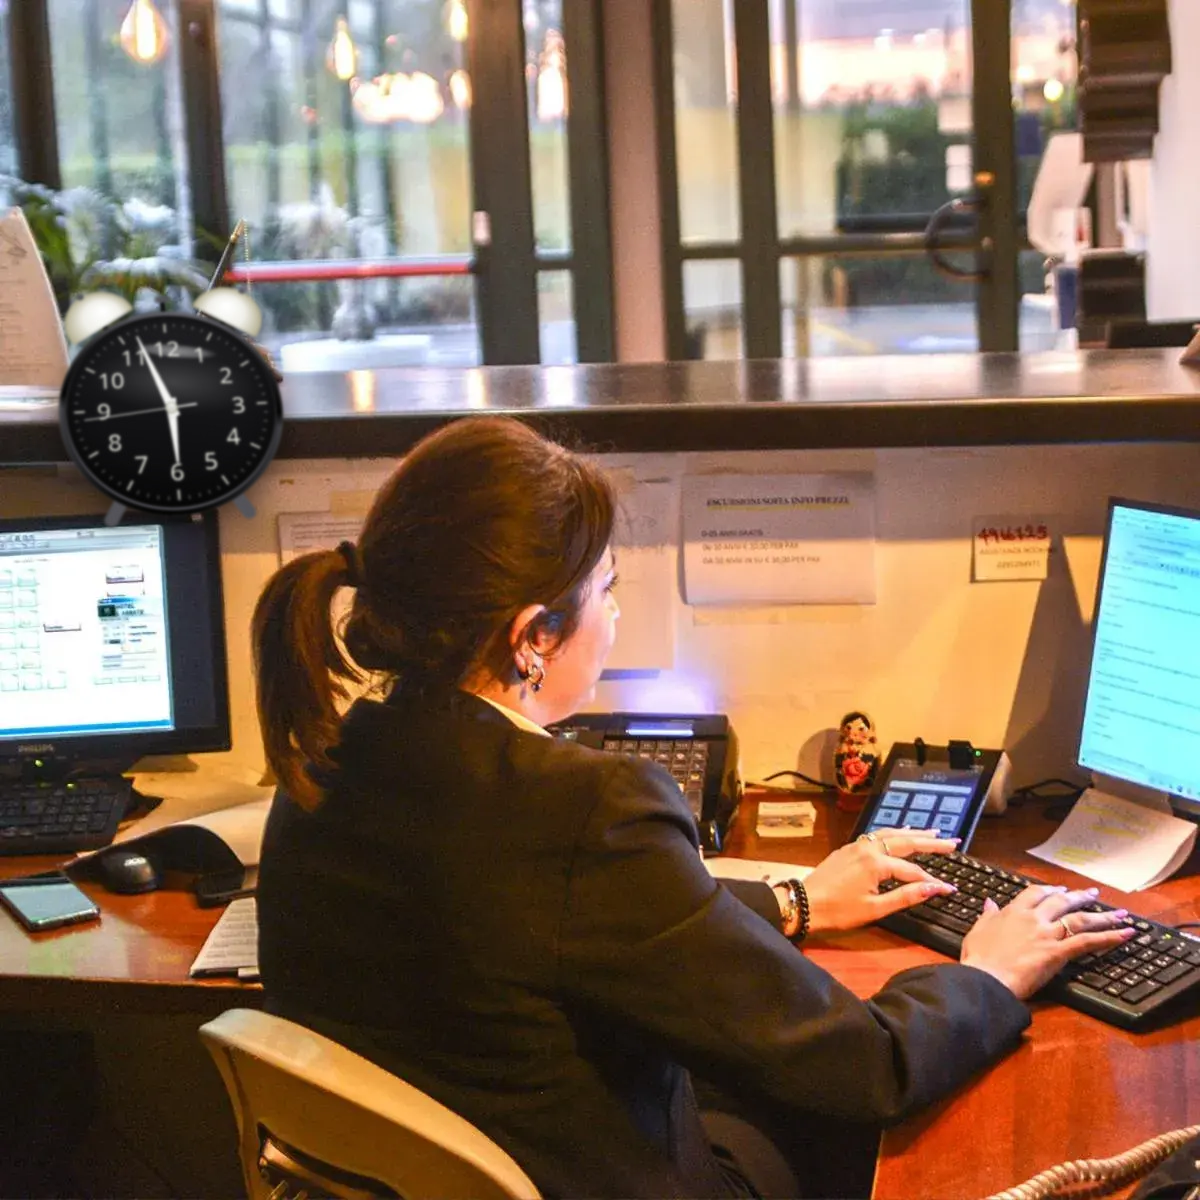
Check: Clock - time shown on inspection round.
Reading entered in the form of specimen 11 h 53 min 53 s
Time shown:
5 h 56 min 44 s
